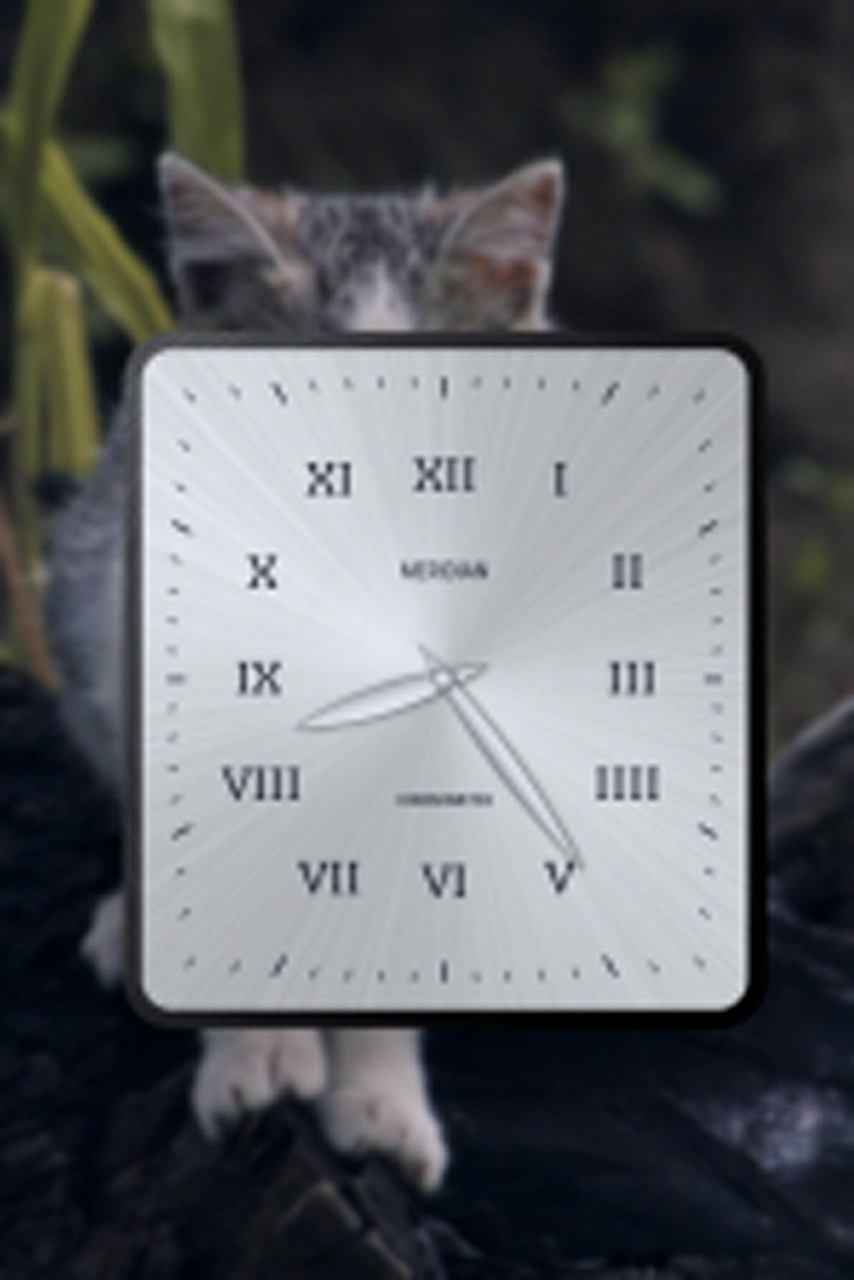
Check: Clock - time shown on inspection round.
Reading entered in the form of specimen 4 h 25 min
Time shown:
8 h 24 min
